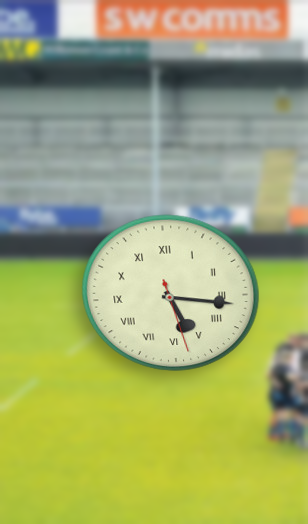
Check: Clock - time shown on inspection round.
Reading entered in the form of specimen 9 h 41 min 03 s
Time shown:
5 h 16 min 28 s
